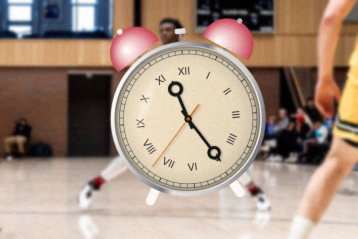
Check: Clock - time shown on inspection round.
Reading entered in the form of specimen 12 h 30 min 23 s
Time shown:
11 h 24 min 37 s
